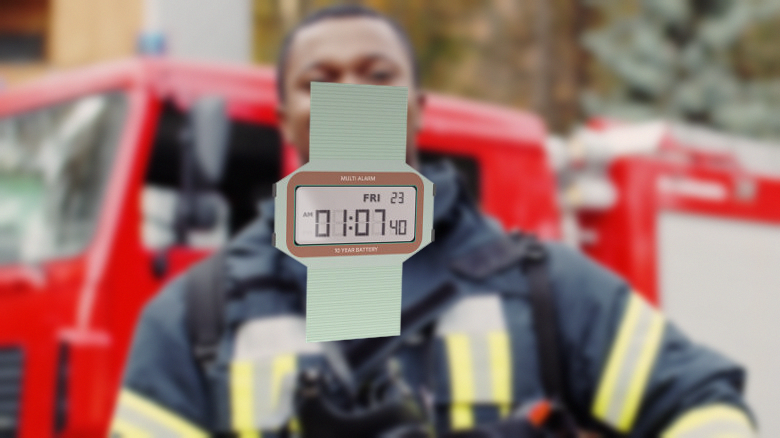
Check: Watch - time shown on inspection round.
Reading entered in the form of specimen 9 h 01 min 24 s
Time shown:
1 h 07 min 40 s
